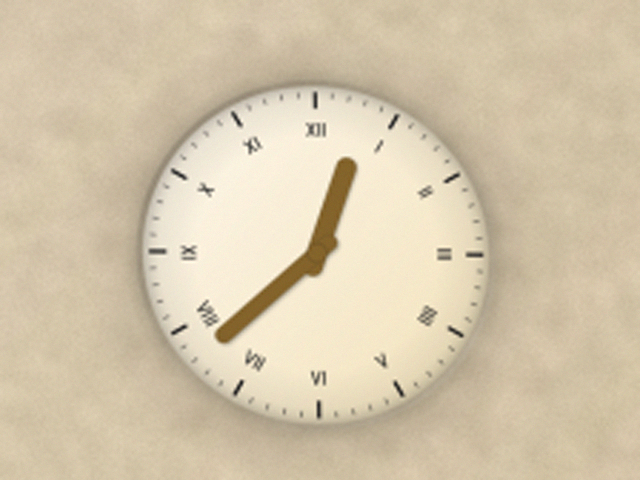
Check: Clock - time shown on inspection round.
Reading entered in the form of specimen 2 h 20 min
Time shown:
12 h 38 min
